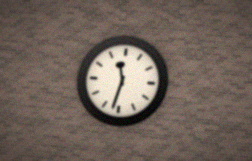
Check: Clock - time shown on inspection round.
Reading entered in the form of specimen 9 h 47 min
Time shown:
11 h 32 min
